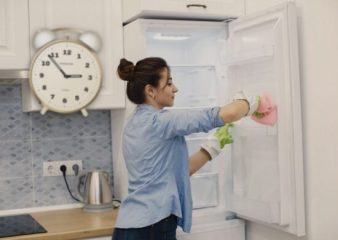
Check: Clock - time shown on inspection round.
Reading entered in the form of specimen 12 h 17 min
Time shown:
2 h 53 min
